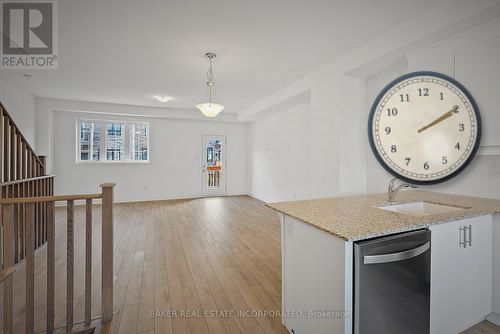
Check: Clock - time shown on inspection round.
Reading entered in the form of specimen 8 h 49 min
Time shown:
2 h 10 min
